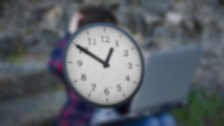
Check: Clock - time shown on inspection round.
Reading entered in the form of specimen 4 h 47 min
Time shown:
12 h 50 min
